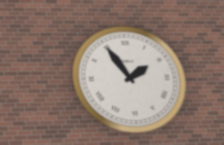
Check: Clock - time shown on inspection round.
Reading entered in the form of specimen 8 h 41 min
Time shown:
1 h 55 min
